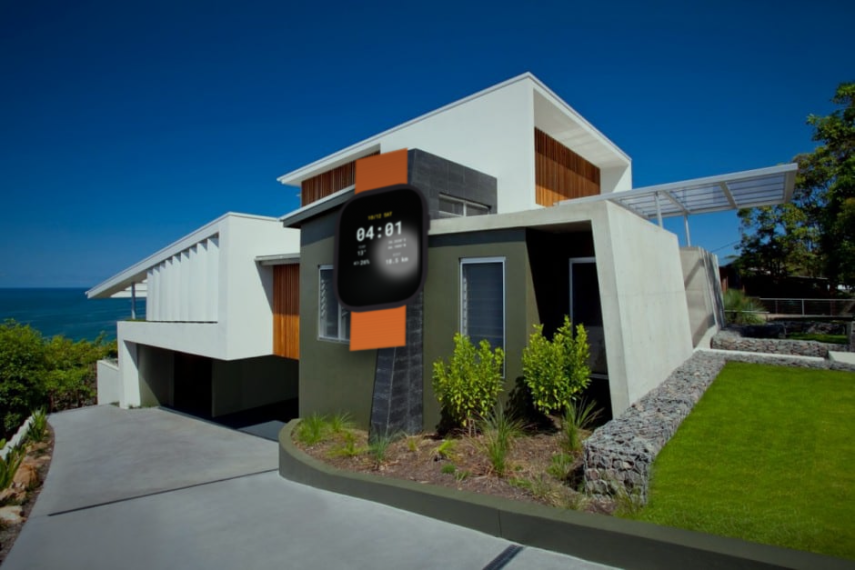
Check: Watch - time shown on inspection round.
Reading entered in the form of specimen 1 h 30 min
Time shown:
4 h 01 min
